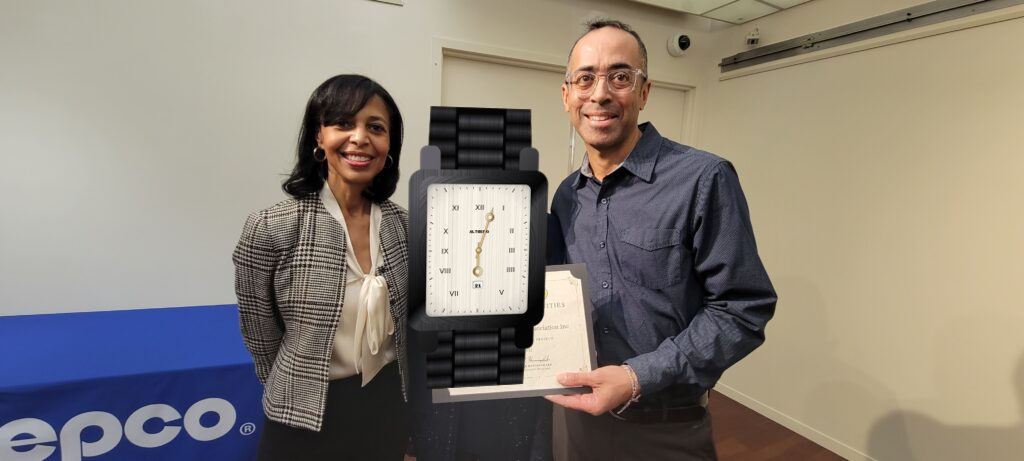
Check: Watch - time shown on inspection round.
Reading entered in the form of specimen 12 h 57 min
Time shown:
6 h 03 min
